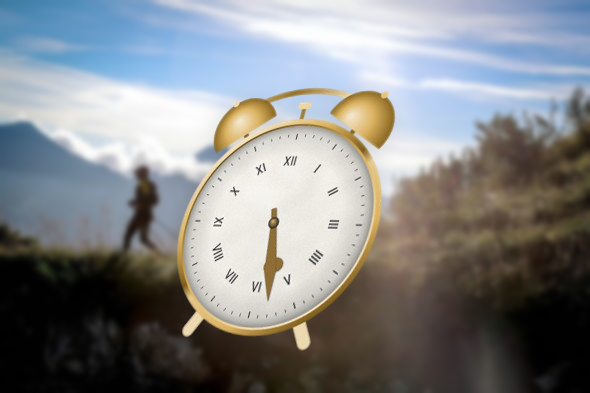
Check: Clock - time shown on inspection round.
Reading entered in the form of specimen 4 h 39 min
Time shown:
5 h 28 min
